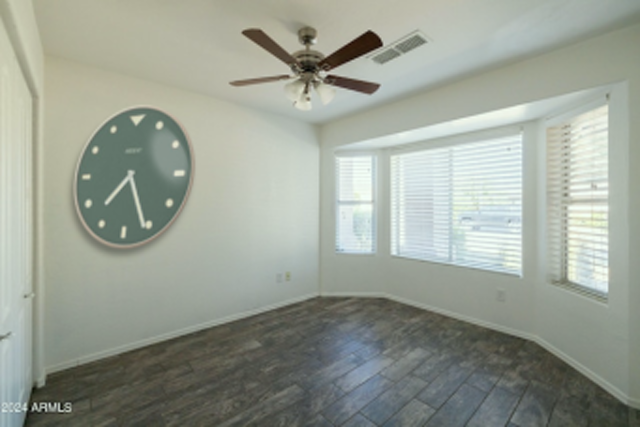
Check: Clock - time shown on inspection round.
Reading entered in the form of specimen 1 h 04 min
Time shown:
7 h 26 min
